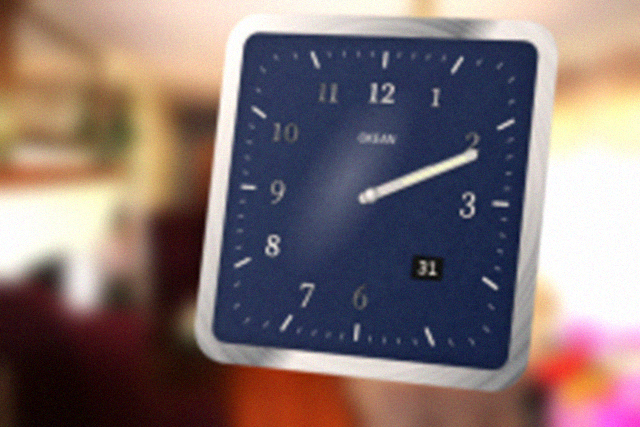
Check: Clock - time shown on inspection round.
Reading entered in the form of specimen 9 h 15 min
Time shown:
2 h 11 min
